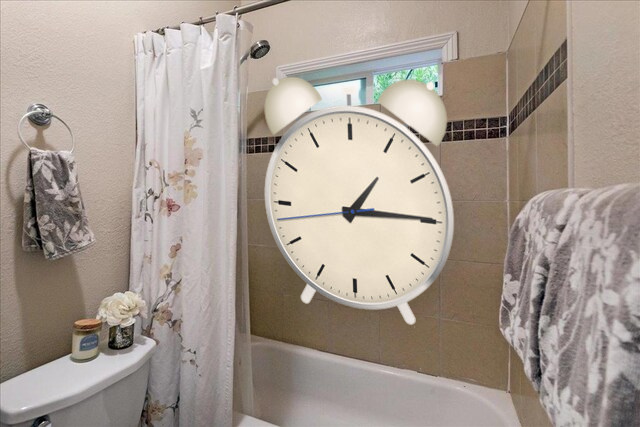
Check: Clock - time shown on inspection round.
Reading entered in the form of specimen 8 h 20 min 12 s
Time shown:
1 h 14 min 43 s
